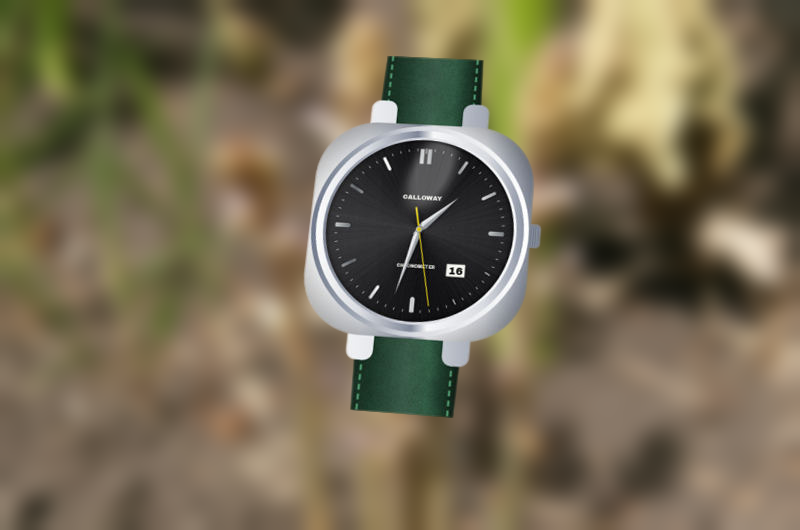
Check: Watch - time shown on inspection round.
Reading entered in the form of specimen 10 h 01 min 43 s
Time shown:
1 h 32 min 28 s
